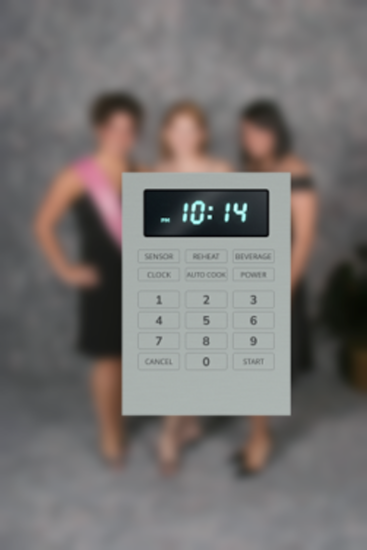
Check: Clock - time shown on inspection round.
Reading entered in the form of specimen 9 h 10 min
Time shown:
10 h 14 min
